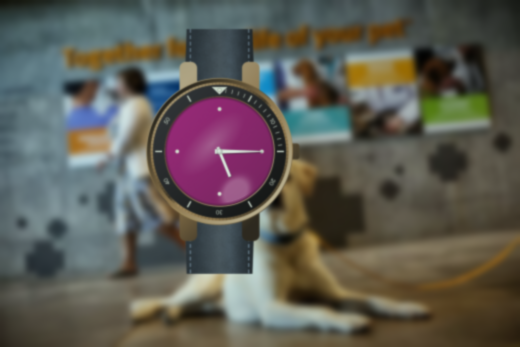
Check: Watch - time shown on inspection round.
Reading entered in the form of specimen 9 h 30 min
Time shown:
5 h 15 min
